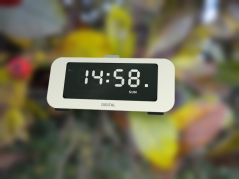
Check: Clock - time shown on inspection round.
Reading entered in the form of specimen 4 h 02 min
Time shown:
14 h 58 min
